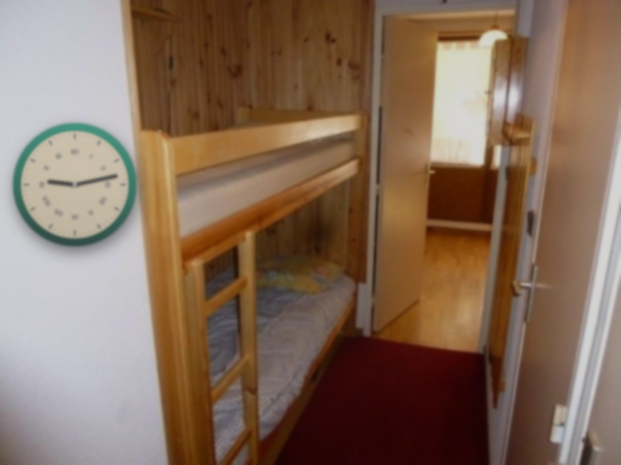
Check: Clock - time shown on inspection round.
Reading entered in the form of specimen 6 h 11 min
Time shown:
9 h 13 min
